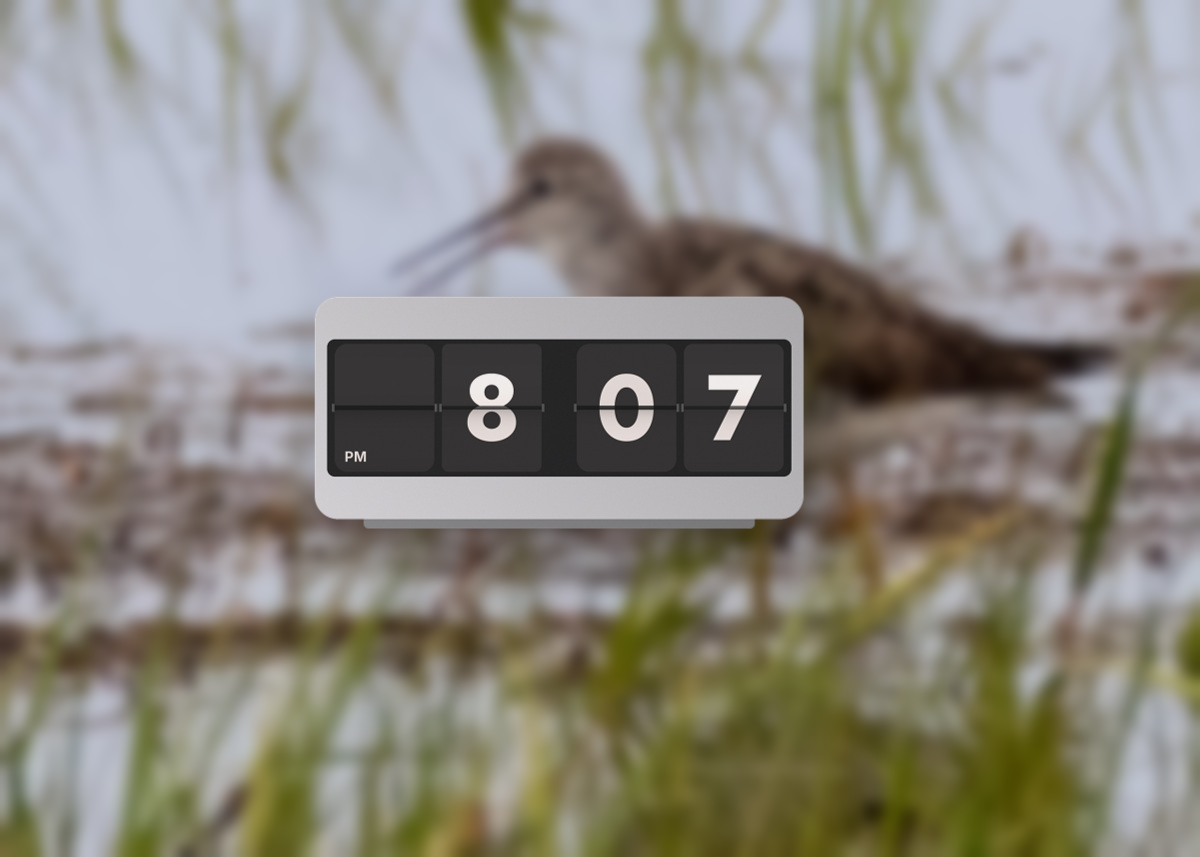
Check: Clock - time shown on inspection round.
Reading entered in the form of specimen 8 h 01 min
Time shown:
8 h 07 min
